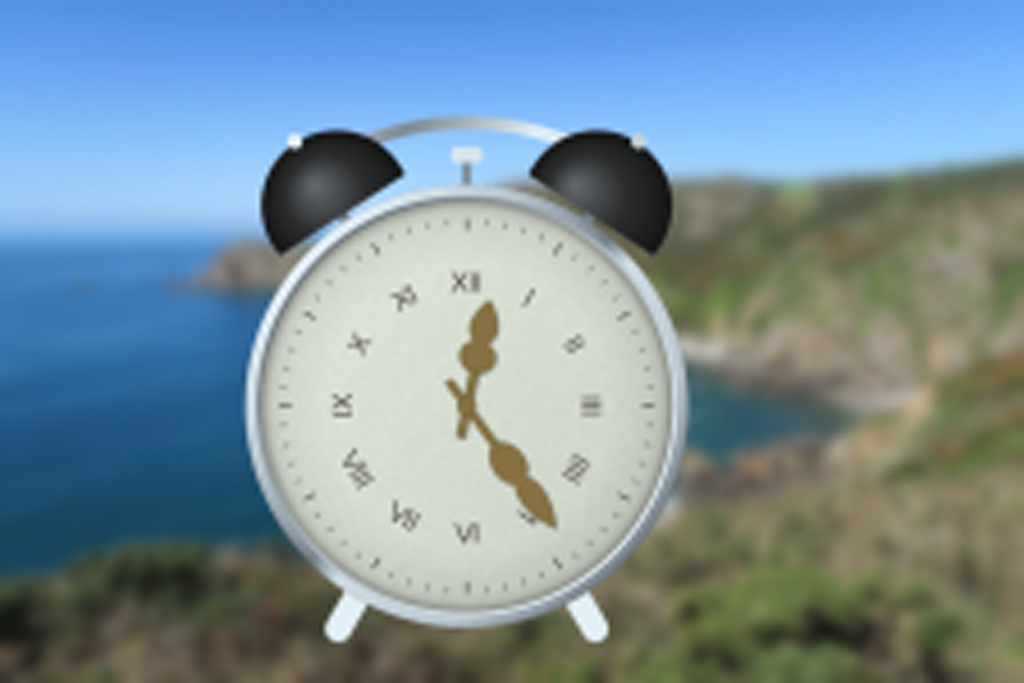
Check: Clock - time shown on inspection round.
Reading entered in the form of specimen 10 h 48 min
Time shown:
12 h 24 min
